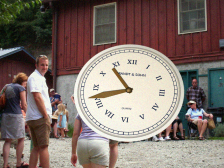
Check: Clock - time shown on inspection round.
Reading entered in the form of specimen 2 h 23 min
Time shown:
10 h 42 min
